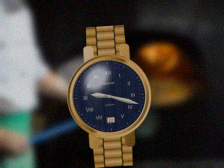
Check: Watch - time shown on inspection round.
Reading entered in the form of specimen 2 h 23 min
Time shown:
9 h 18 min
